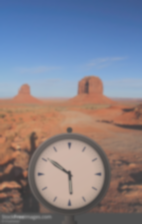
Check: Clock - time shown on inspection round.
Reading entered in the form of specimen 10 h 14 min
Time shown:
5 h 51 min
